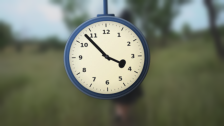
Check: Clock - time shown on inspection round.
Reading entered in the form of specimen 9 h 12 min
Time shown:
3 h 53 min
